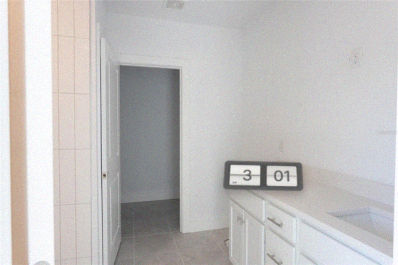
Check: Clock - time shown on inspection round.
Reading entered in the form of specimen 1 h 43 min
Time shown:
3 h 01 min
